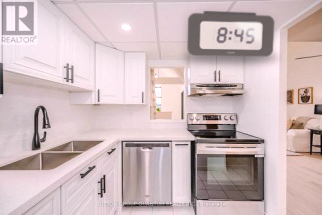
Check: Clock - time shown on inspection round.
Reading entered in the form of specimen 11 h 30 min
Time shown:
8 h 45 min
